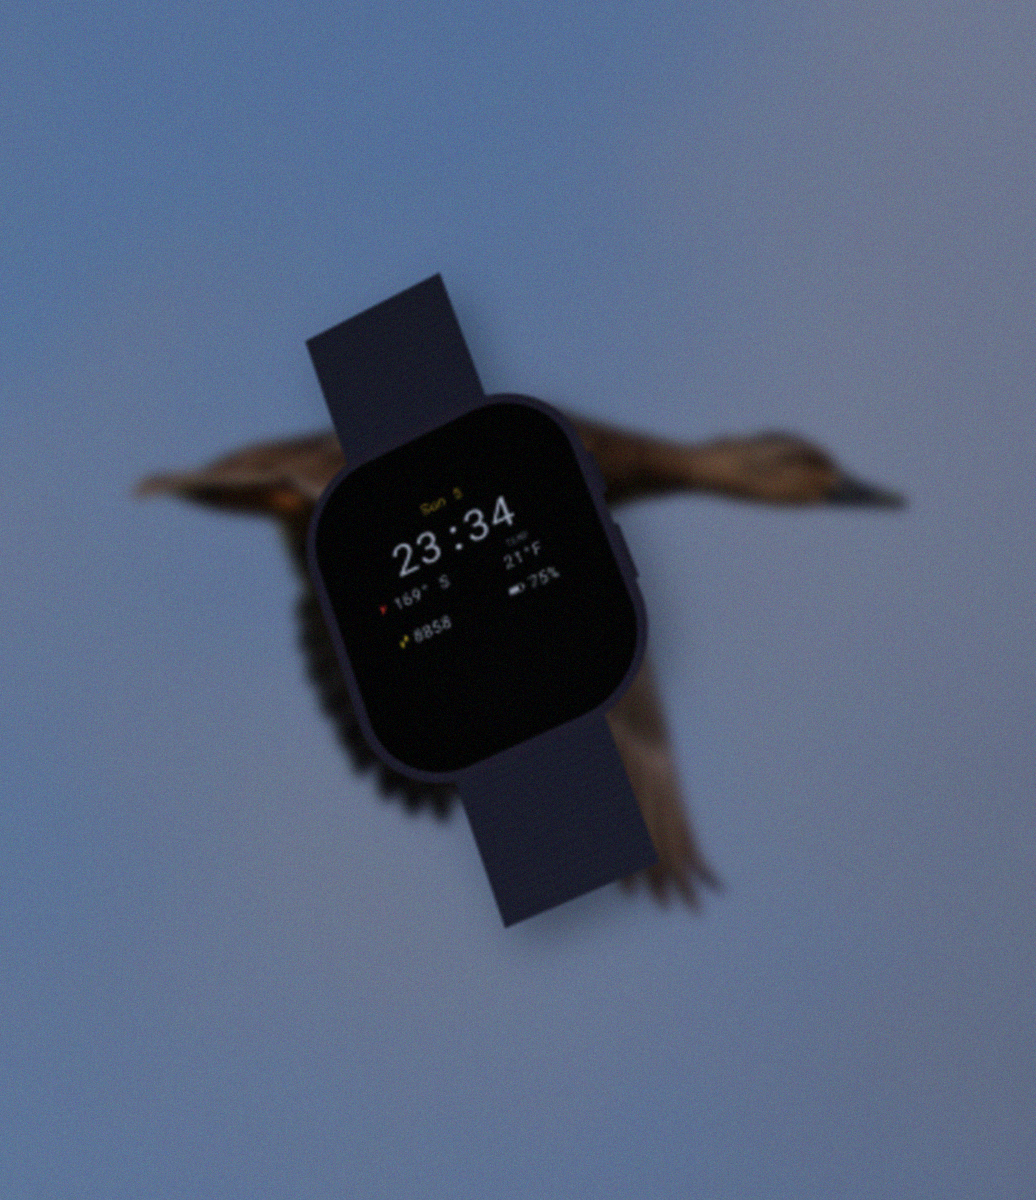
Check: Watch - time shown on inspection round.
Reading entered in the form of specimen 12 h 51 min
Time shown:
23 h 34 min
